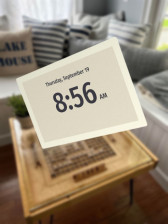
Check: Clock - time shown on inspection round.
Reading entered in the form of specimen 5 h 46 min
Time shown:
8 h 56 min
